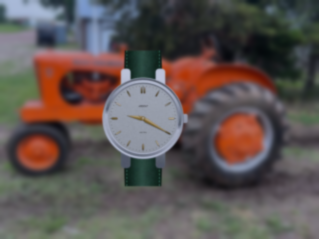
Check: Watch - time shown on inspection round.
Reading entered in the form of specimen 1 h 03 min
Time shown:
9 h 20 min
